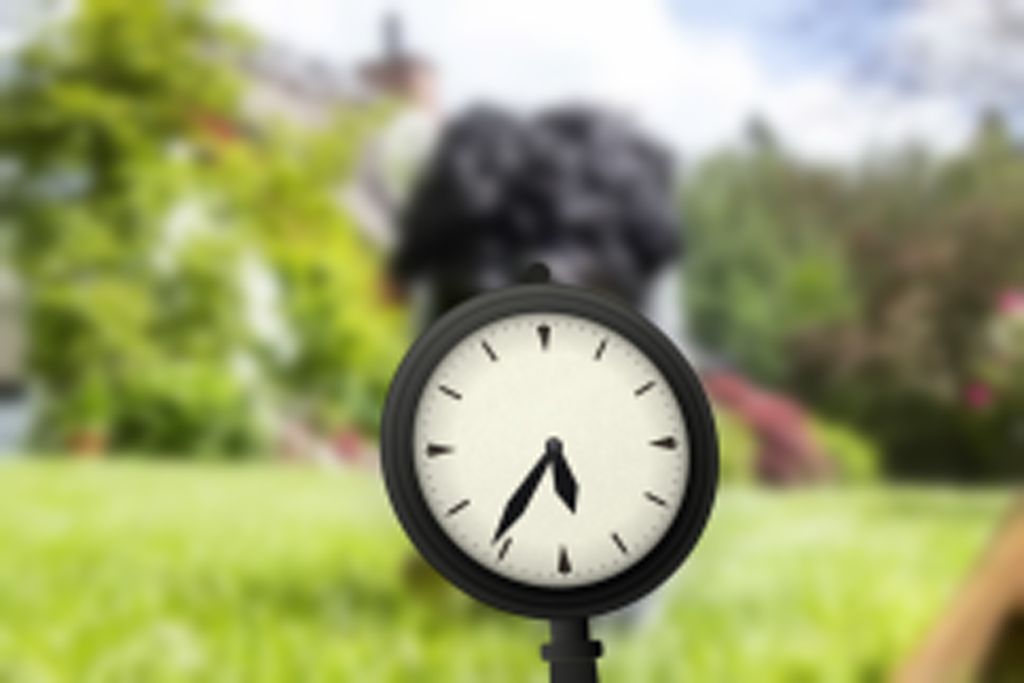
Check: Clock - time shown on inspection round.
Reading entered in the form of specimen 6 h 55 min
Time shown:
5 h 36 min
